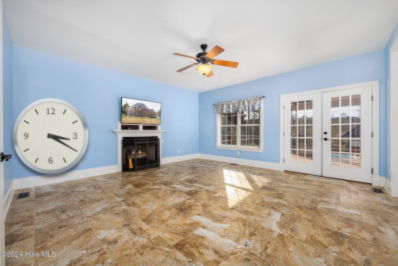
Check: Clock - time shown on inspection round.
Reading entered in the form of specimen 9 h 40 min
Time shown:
3 h 20 min
